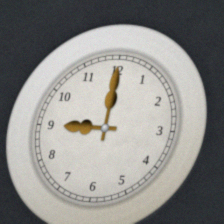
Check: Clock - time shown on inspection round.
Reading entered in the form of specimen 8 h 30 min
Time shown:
9 h 00 min
